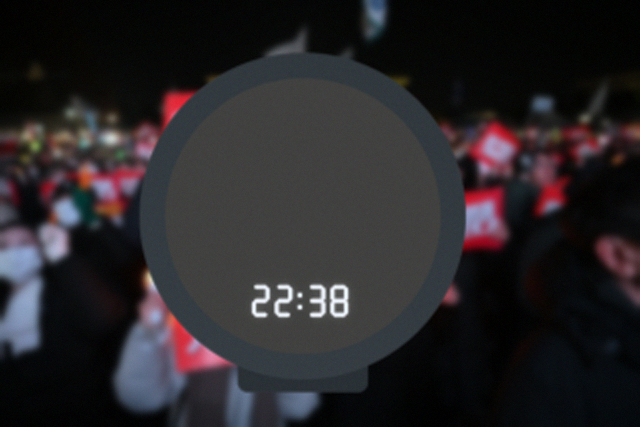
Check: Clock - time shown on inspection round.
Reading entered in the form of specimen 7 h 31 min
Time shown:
22 h 38 min
